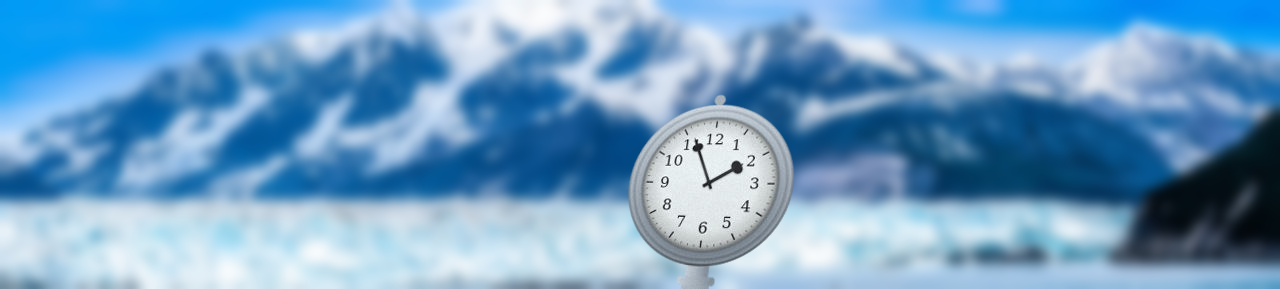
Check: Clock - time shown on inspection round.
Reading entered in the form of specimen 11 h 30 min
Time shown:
1 h 56 min
